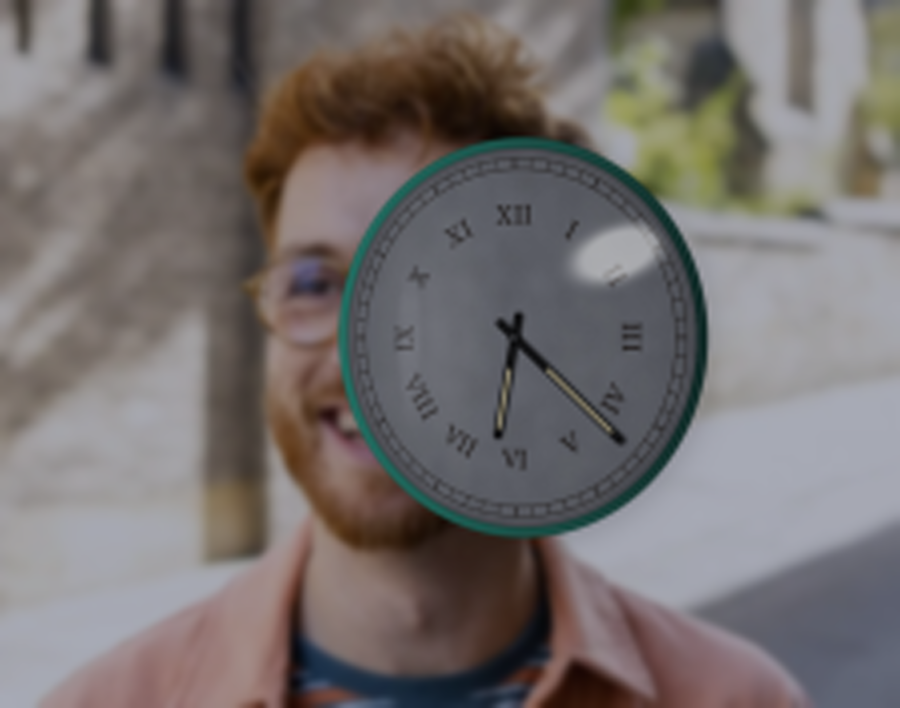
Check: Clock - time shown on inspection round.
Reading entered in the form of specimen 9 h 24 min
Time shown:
6 h 22 min
